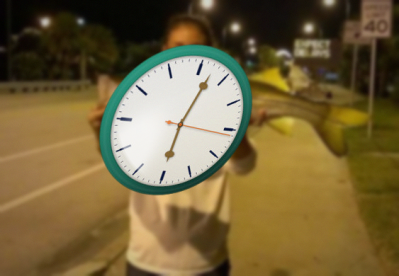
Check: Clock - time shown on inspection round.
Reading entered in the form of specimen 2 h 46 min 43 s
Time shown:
6 h 02 min 16 s
